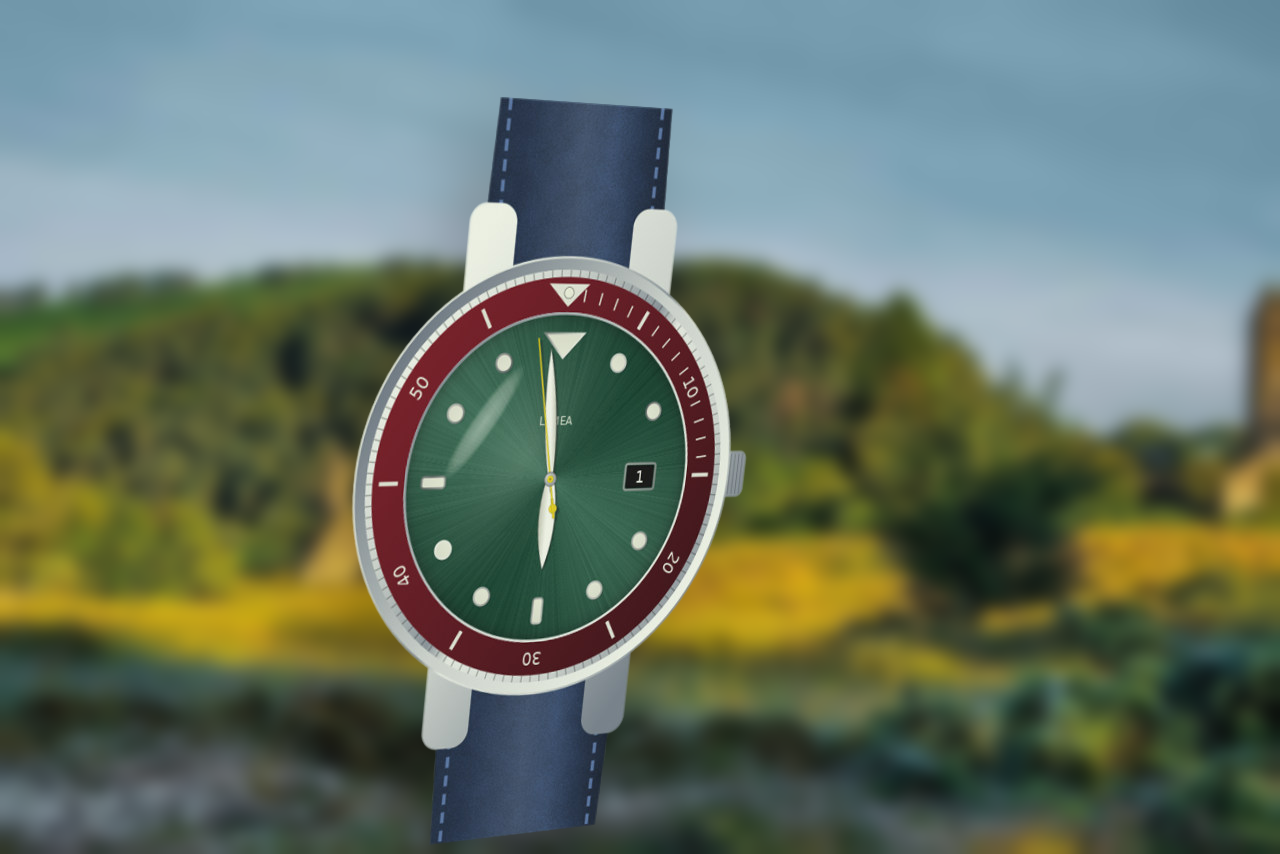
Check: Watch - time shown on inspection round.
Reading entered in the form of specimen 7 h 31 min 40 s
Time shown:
5 h 58 min 58 s
